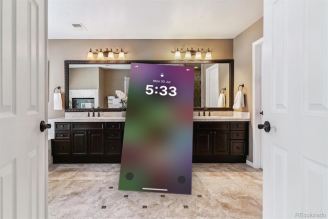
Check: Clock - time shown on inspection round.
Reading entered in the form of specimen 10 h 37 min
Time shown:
5 h 33 min
